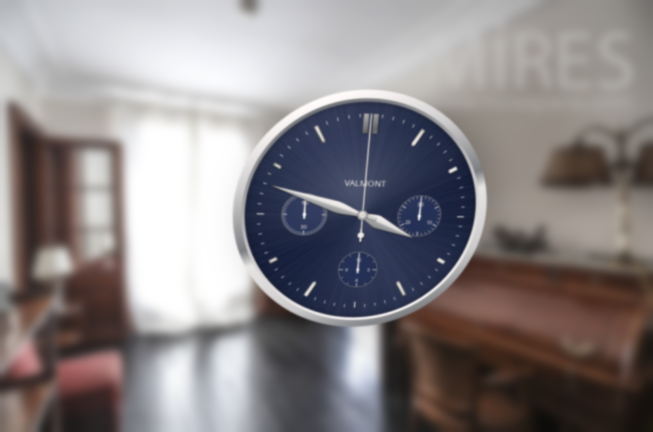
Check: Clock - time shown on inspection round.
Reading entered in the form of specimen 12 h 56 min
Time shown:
3 h 48 min
